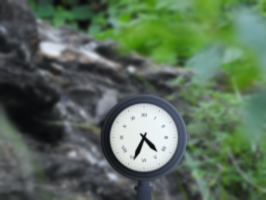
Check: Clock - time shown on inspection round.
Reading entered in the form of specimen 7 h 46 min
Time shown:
4 h 34 min
